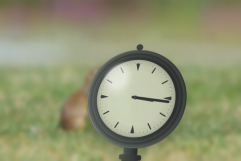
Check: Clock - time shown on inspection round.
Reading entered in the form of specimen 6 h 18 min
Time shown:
3 h 16 min
